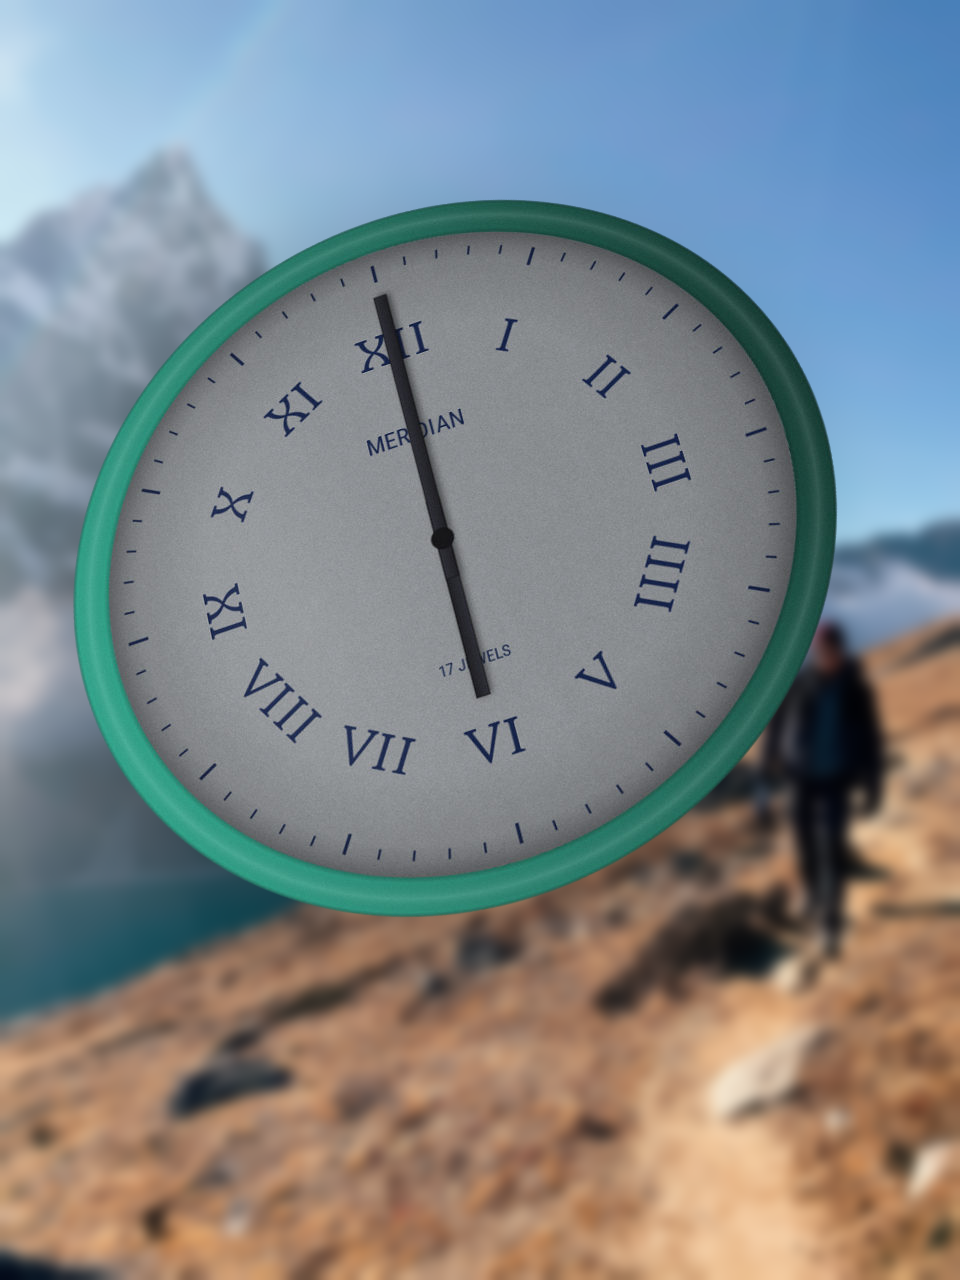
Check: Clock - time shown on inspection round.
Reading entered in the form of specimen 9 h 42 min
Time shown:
6 h 00 min
